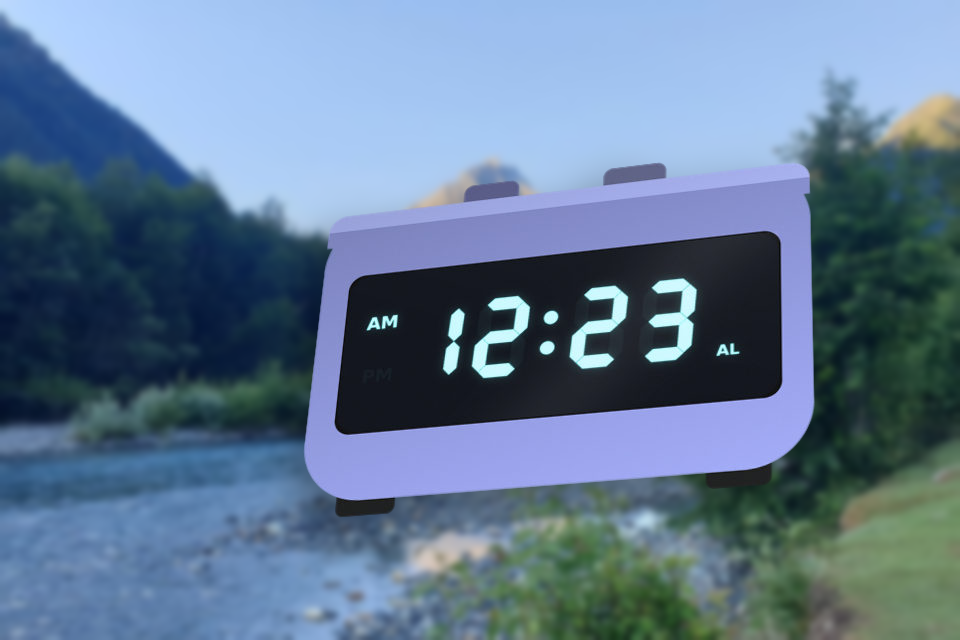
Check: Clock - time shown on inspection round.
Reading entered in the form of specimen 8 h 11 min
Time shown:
12 h 23 min
